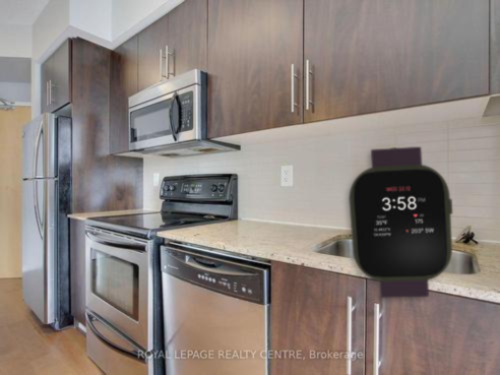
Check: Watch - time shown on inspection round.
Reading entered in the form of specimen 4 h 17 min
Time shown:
3 h 58 min
